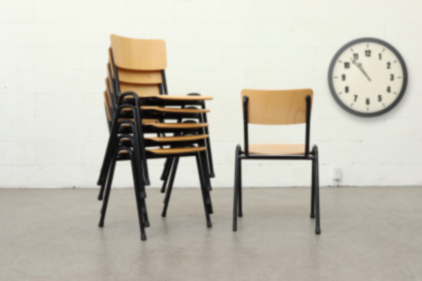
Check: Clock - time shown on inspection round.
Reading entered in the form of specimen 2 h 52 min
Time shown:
10 h 53 min
